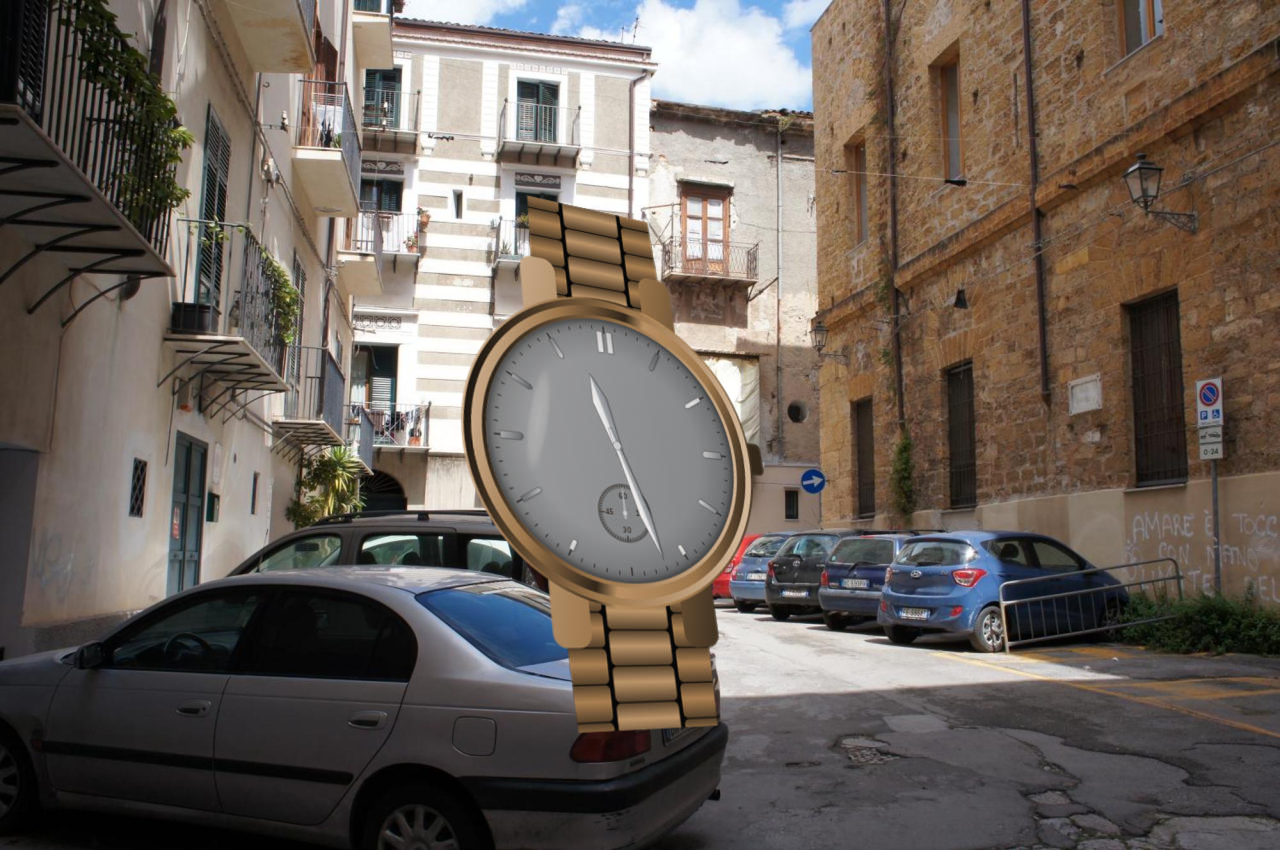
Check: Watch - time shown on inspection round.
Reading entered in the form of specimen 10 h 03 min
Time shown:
11 h 27 min
